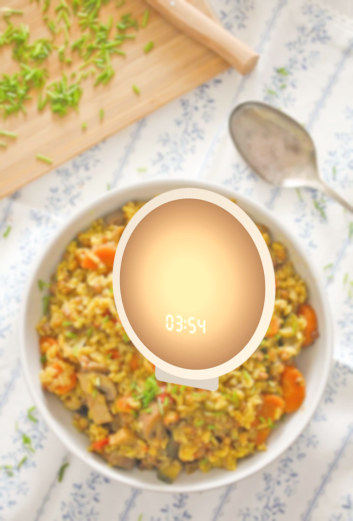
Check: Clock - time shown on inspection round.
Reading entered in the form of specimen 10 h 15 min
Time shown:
3 h 54 min
